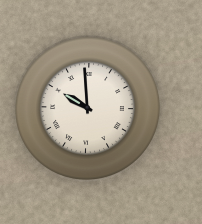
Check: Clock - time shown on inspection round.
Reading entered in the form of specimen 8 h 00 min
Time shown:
9 h 59 min
